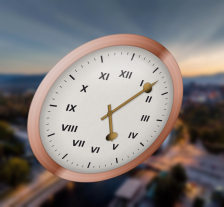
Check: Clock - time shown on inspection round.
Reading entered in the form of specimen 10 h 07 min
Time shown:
5 h 07 min
